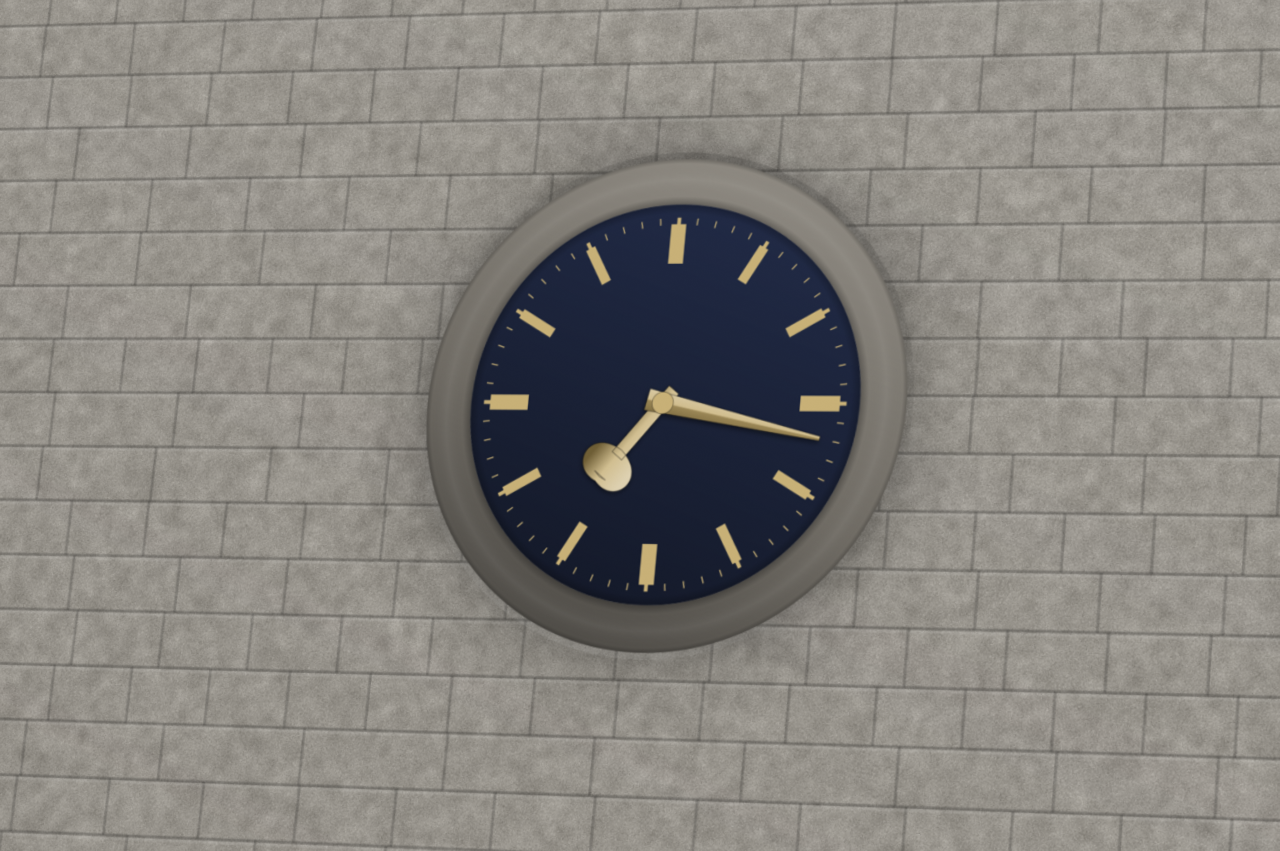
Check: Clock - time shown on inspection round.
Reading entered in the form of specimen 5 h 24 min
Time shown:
7 h 17 min
